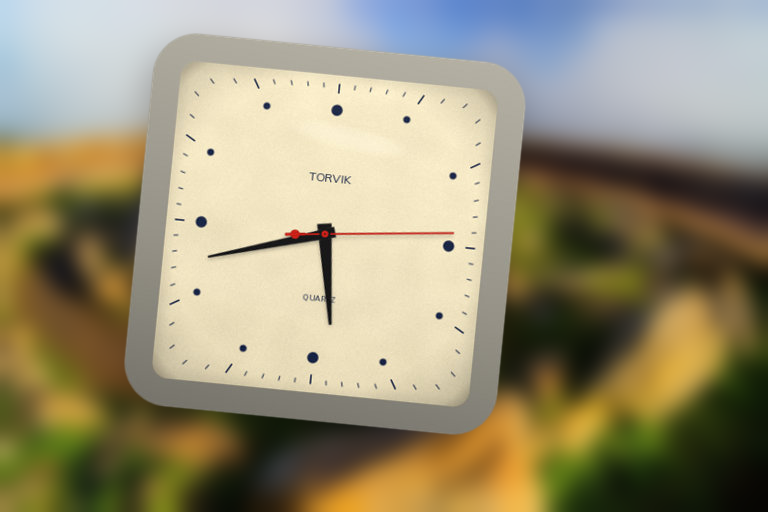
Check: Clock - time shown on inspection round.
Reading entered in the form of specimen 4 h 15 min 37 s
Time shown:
5 h 42 min 14 s
